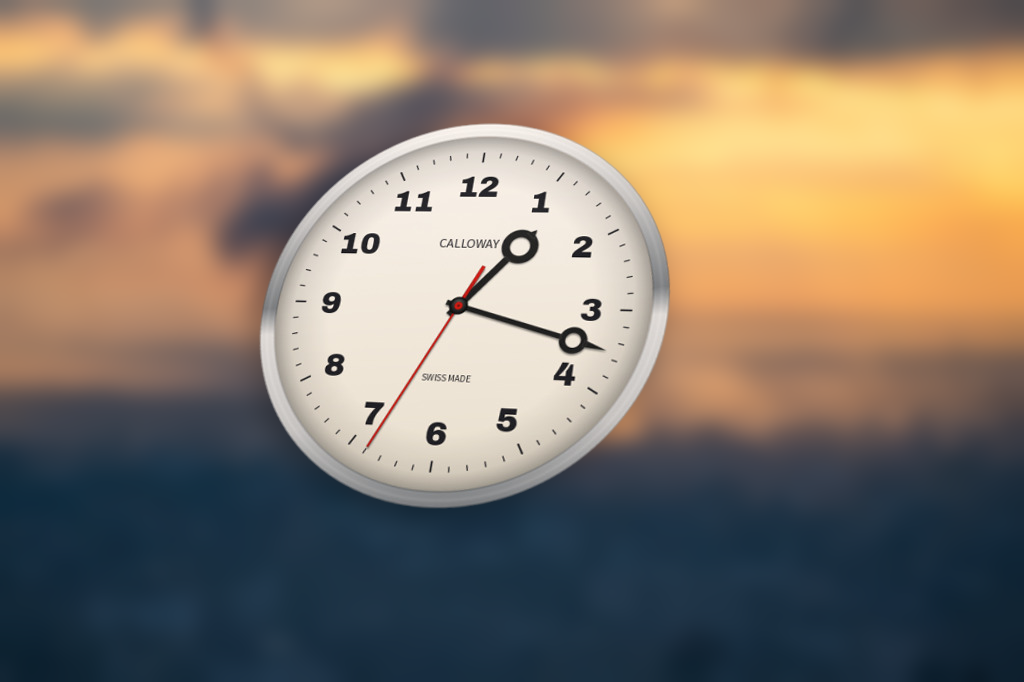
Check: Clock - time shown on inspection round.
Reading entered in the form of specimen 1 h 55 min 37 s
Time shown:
1 h 17 min 34 s
